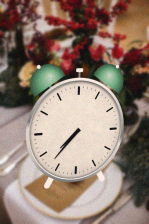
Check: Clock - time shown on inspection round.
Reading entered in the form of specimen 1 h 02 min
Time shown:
7 h 37 min
